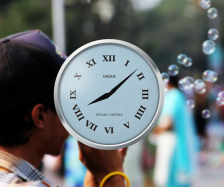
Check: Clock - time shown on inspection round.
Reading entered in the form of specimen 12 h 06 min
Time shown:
8 h 08 min
